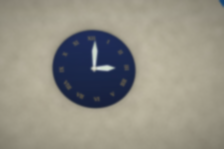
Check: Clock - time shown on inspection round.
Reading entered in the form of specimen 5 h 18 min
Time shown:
3 h 01 min
